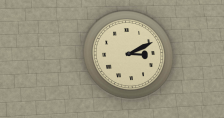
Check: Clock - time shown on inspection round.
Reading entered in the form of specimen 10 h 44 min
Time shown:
3 h 11 min
